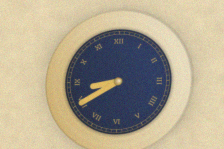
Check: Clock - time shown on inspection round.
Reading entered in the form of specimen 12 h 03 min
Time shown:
8 h 40 min
